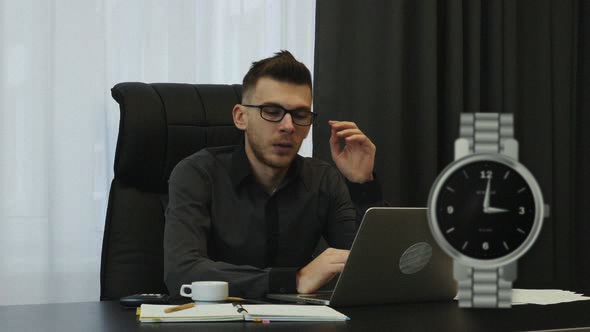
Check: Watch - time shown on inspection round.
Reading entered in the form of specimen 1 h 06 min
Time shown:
3 h 01 min
